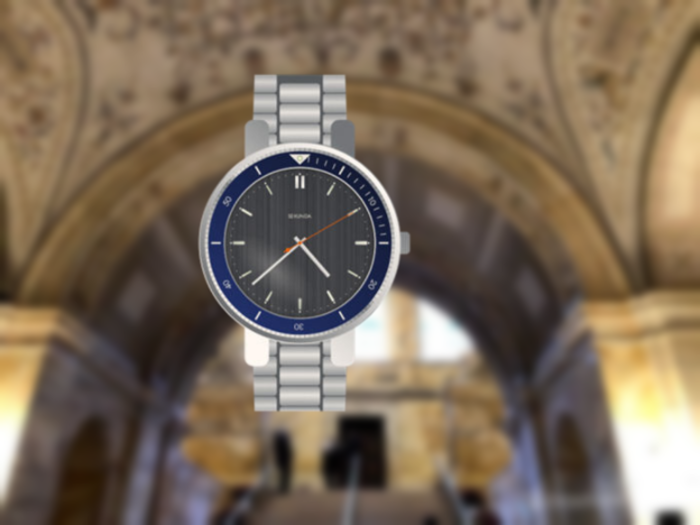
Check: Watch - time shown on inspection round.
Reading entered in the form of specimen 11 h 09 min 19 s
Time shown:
4 h 38 min 10 s
